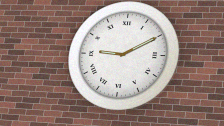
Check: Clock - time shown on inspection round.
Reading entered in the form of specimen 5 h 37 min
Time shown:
9 h 10 min
